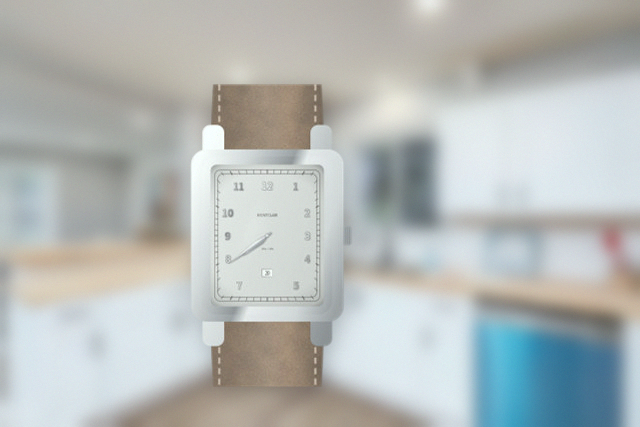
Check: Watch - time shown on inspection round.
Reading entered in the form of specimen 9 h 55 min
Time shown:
7 h 39 min
